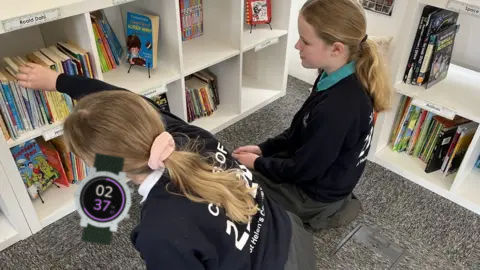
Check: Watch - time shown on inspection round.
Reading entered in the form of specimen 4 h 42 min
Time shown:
2 h 37 min
